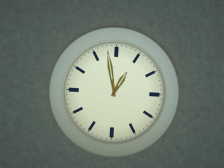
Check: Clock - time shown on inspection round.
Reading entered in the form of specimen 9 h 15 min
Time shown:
12 h 58 min
